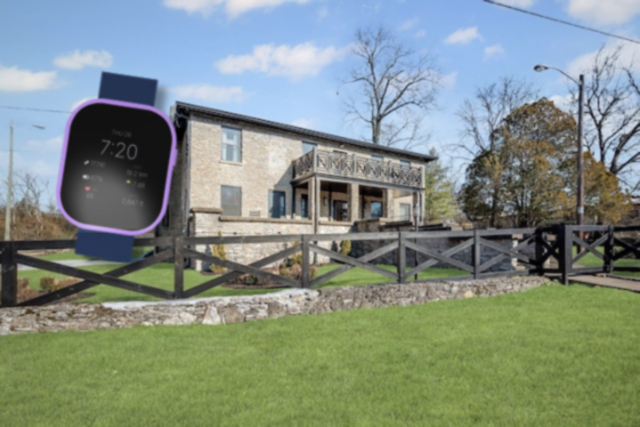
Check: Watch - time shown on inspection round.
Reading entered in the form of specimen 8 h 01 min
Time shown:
7 h 20 min
